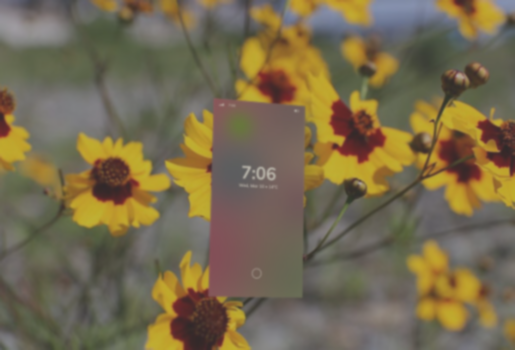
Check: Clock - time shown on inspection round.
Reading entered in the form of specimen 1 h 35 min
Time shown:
7 h 06 min
